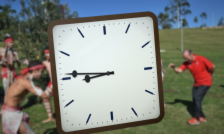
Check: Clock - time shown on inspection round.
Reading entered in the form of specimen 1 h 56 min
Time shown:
8 h 46 min
